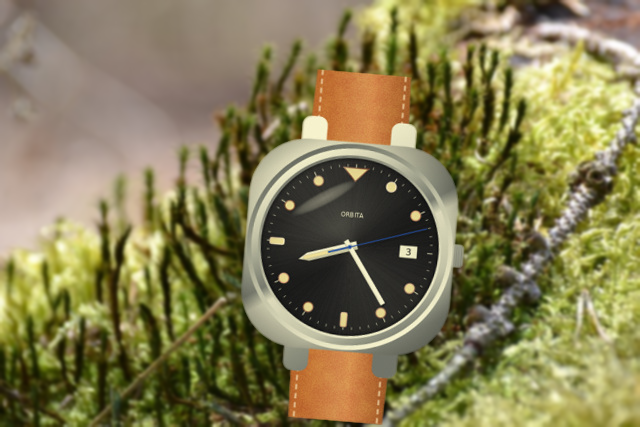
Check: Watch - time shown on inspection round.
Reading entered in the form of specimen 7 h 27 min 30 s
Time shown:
8 h 24 min 12 s
